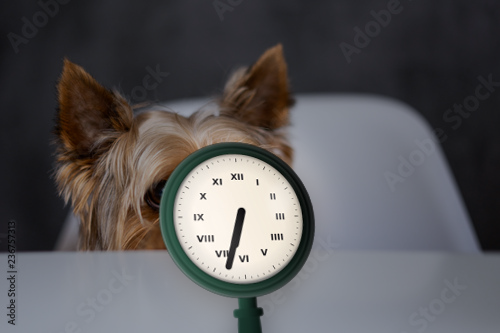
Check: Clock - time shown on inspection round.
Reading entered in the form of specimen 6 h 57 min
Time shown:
6 h 33 min
